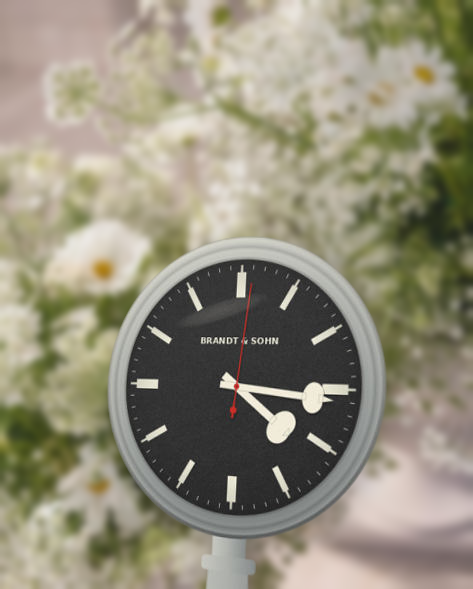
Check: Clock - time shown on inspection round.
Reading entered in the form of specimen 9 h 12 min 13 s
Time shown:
4 h 16 min 01 s
